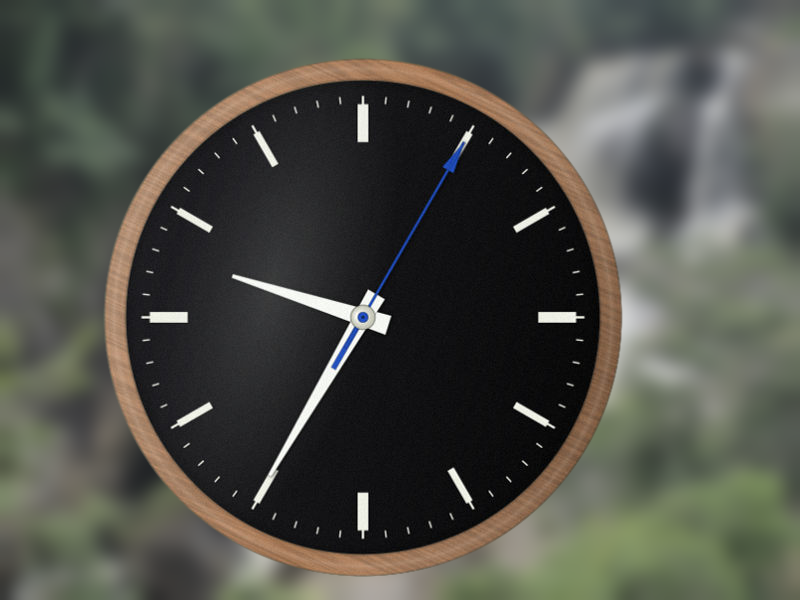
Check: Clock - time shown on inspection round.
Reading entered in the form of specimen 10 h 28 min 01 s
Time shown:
9 h 35 min 05 s
